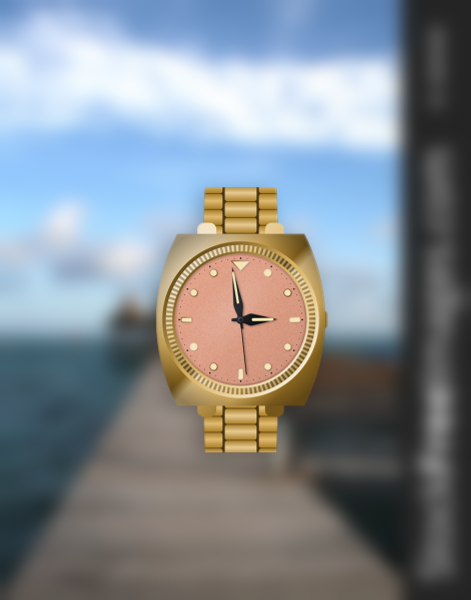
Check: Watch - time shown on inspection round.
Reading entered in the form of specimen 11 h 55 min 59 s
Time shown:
2 h 58 min 29 s
